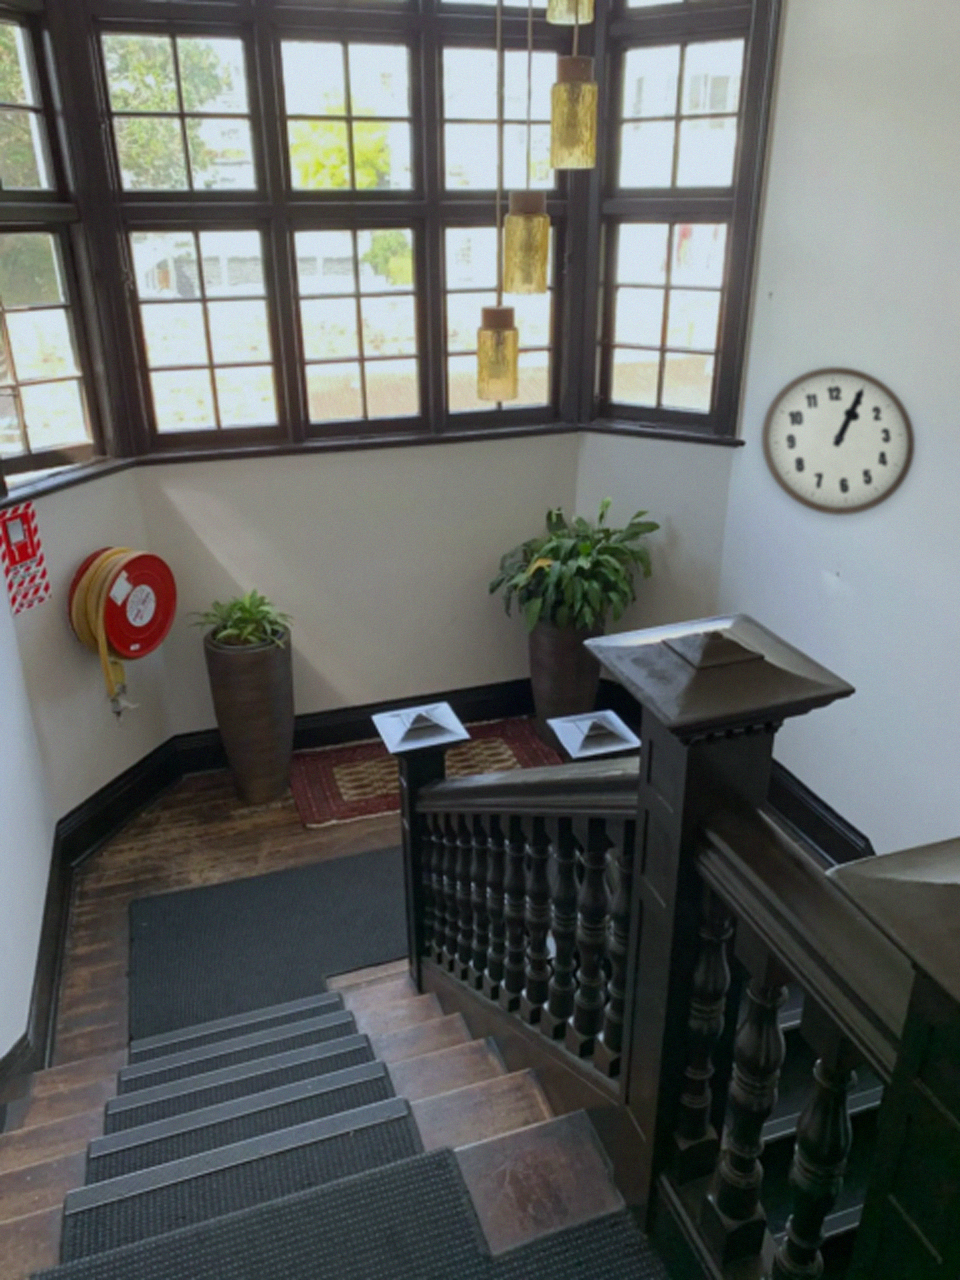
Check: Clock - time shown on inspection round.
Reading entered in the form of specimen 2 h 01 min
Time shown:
1 h 05 min
